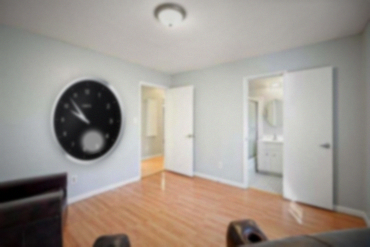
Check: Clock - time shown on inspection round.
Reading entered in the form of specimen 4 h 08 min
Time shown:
9 h 53 min
